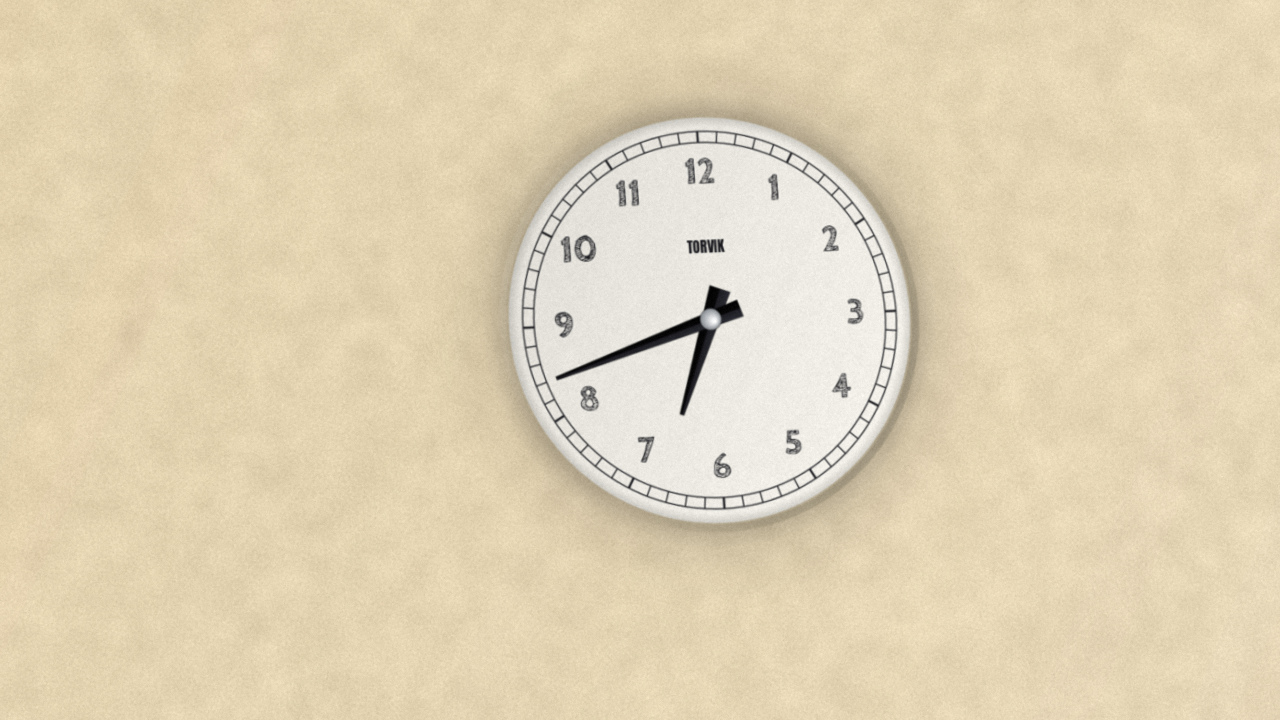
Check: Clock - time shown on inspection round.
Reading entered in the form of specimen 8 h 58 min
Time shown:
6 h 42 min
